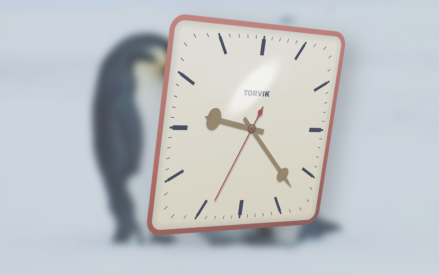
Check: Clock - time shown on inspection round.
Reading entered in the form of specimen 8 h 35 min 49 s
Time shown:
9 h 22 min 34 s
